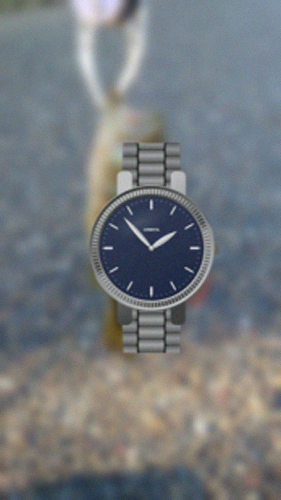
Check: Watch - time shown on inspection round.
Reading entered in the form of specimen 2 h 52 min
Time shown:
1 h 53 min
